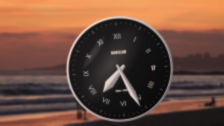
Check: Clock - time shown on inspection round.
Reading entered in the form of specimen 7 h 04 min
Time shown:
7 h 26 min
